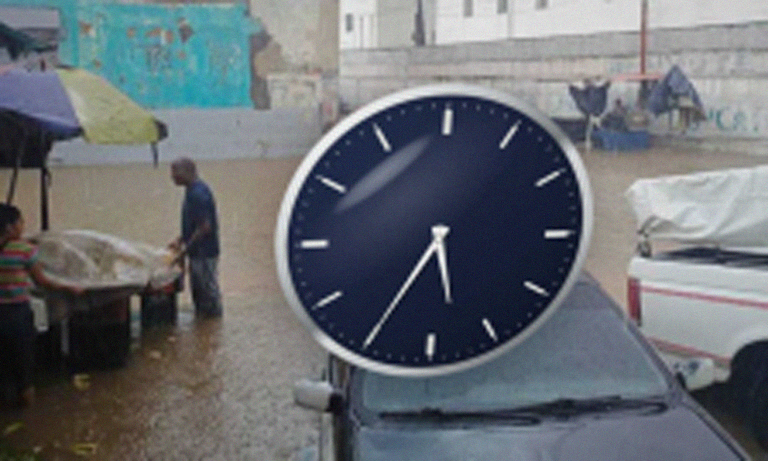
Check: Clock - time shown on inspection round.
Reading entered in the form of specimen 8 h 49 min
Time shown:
5 h 35 min
